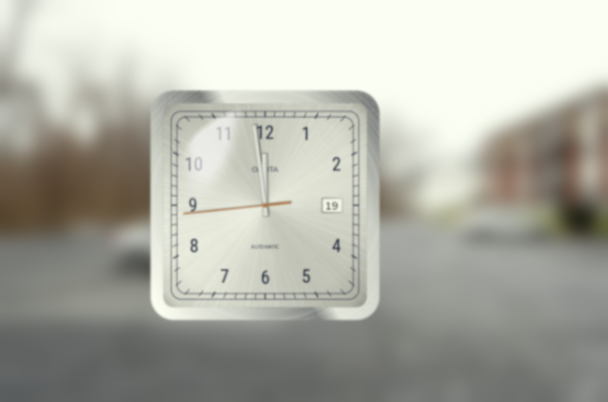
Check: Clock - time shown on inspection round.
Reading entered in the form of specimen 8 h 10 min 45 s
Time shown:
11 h 58 min 44 s
